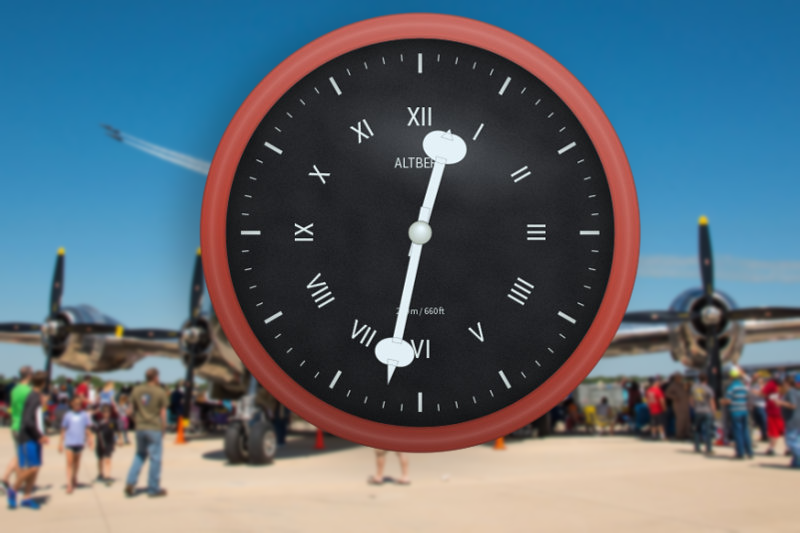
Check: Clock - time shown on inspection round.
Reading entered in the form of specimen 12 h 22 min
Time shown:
12 h 32 min
